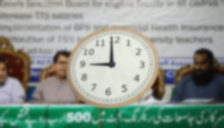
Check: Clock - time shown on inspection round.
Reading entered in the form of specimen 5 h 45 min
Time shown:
8 h 59 min
